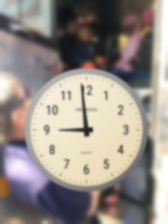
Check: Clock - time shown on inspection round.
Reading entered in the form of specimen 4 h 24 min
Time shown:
8 h 59 min
